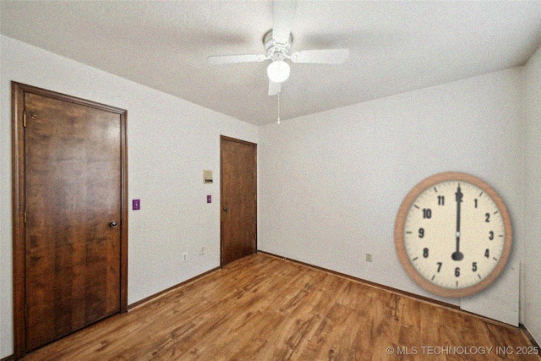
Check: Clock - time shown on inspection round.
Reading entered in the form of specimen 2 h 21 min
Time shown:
6 h 00 min
